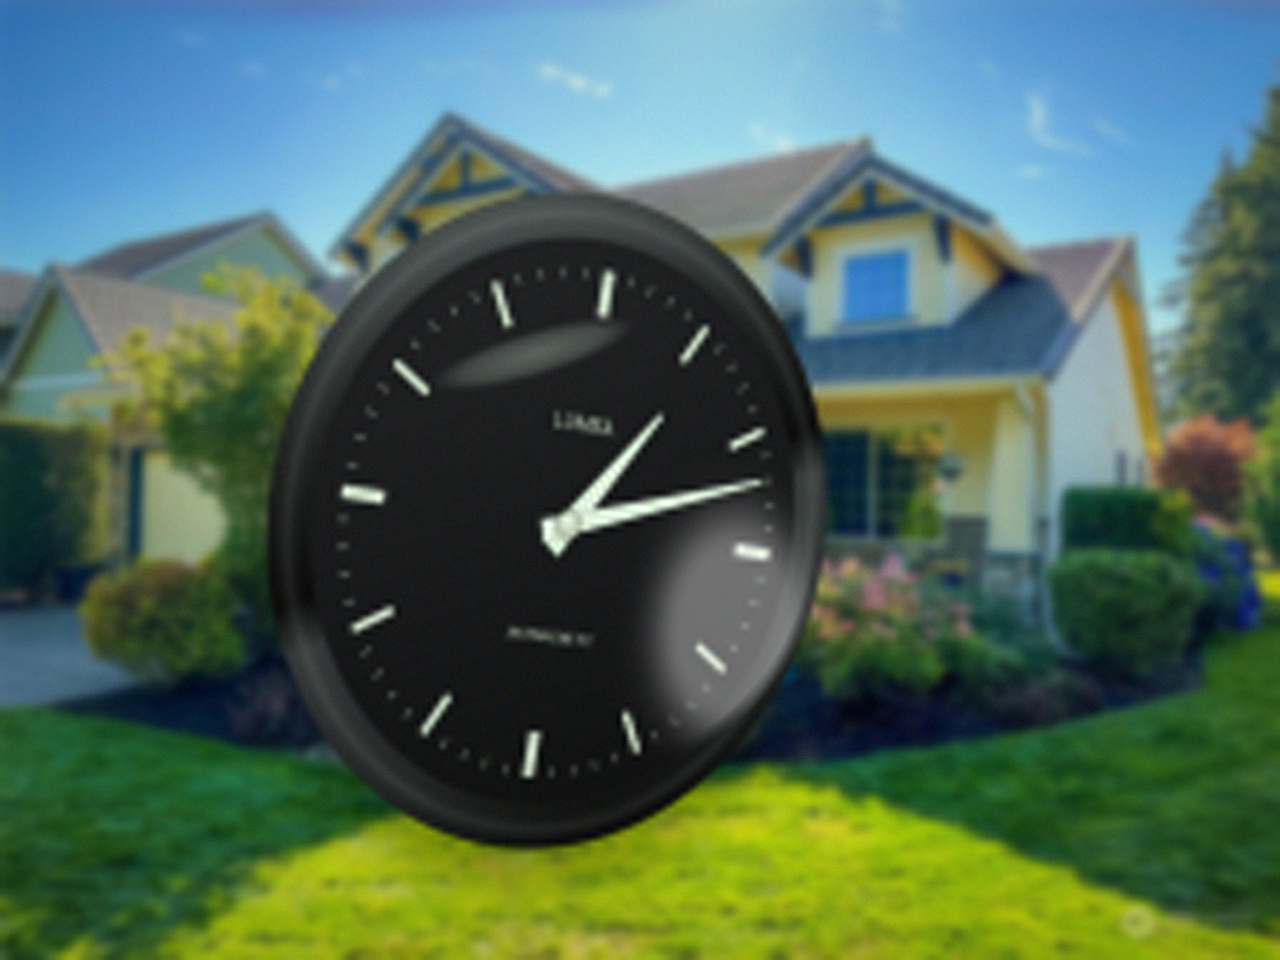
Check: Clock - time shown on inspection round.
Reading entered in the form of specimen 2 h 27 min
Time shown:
1 h 12 min
